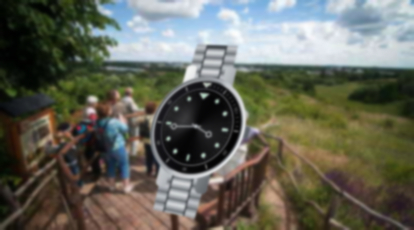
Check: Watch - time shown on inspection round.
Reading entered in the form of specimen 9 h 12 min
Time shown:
3 h 44 min
